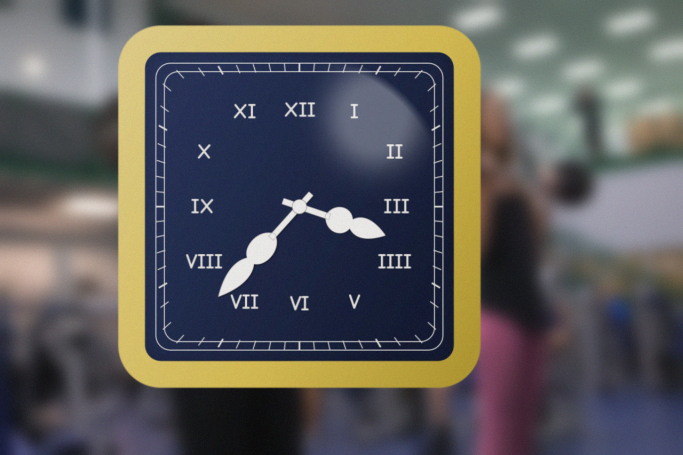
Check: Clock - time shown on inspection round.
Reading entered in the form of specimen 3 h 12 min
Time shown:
3 h 37 min
